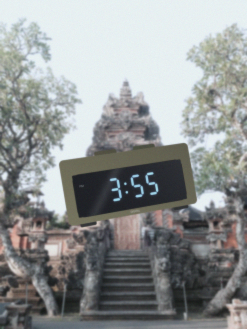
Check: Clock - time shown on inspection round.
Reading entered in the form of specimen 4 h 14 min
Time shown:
3 h 55 min
